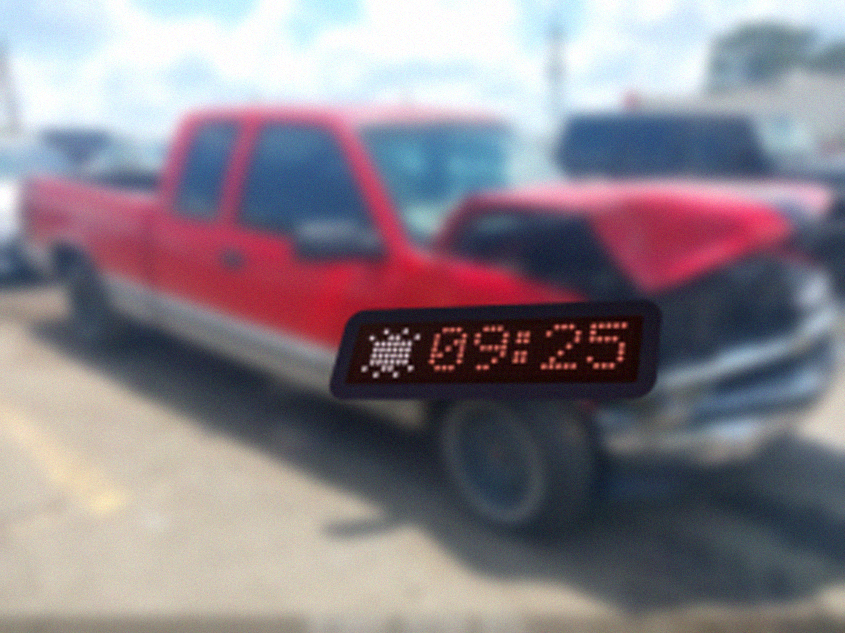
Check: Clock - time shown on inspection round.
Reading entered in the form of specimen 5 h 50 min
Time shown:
9 h 25 min
